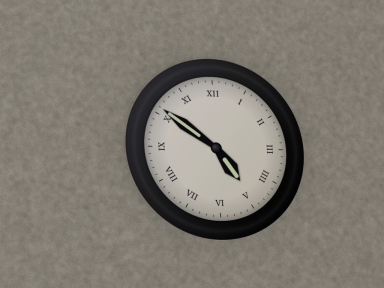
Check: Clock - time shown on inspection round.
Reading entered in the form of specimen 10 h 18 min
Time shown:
4 h 51 min
